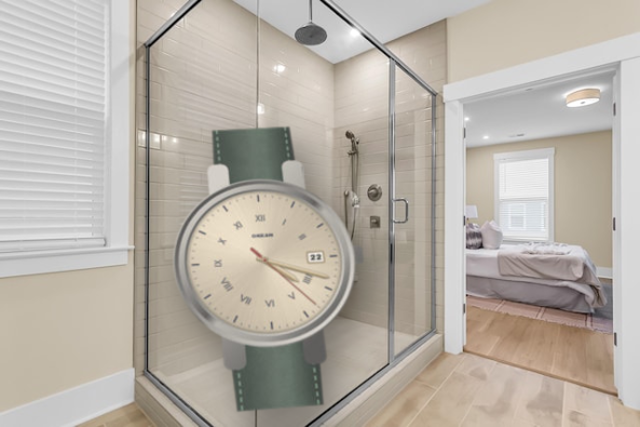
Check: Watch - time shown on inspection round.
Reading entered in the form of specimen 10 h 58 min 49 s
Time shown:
4 h 18 min 23 s
